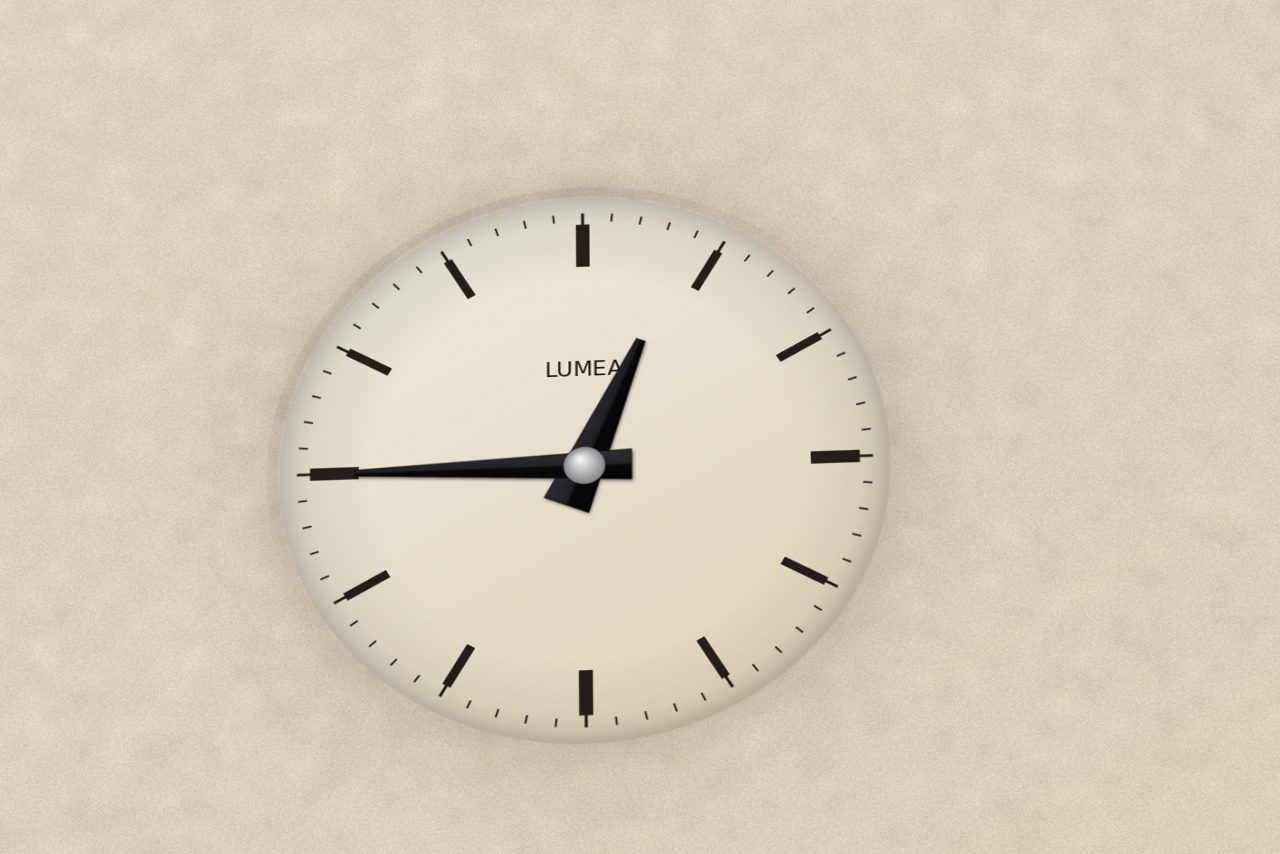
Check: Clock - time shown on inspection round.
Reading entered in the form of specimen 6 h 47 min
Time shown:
12 h 45 min
